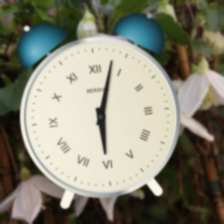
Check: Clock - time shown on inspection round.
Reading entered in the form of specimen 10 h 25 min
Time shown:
6 h 03 min
